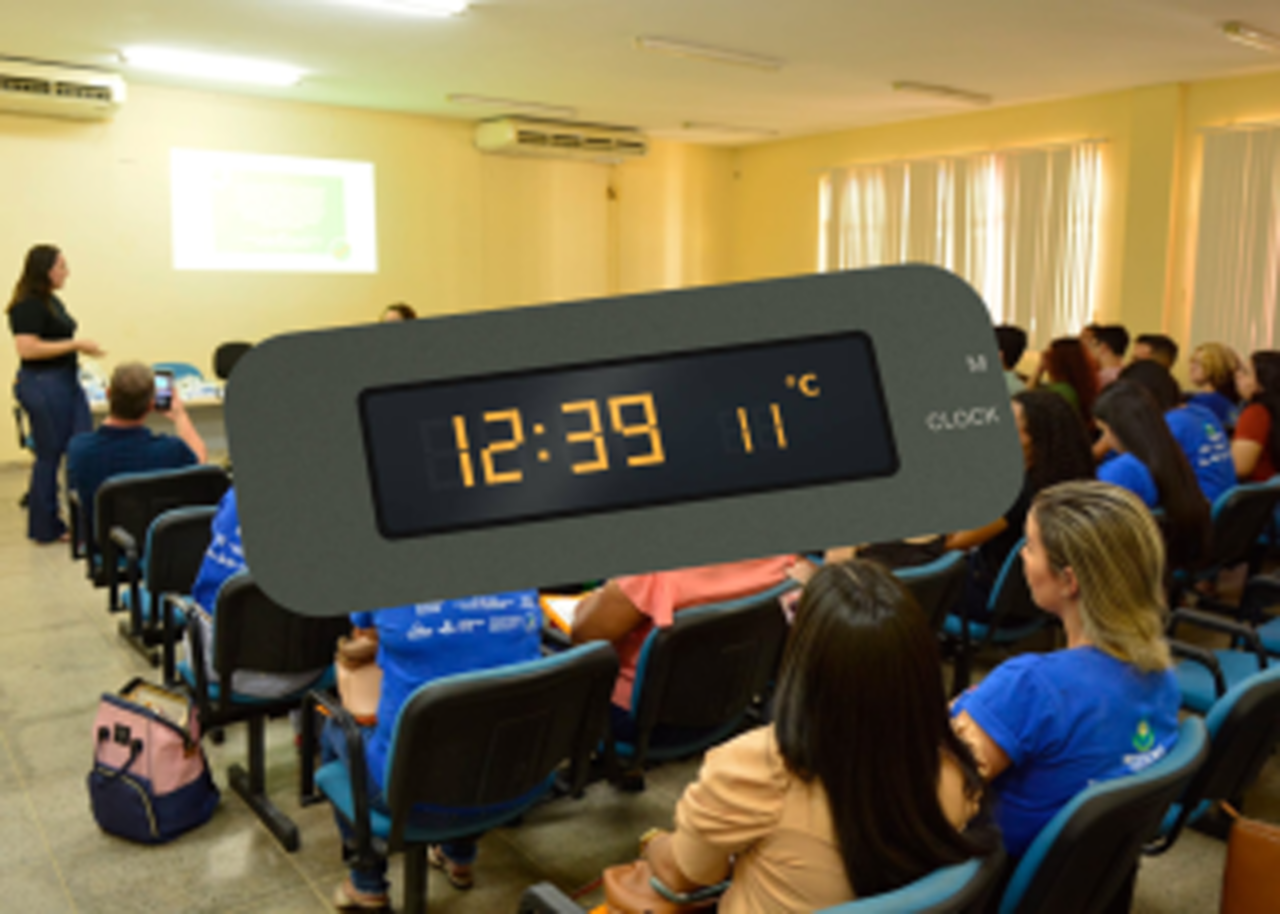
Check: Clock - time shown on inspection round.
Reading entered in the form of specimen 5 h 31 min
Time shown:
12 h 39 min
